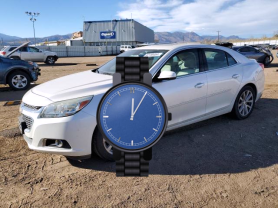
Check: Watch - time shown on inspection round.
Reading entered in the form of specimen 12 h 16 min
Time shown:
12 h 05 min
